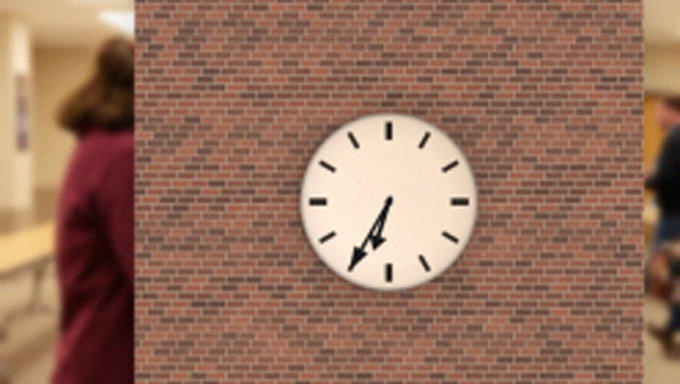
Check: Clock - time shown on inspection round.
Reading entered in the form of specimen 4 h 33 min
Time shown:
6 h 35 min
